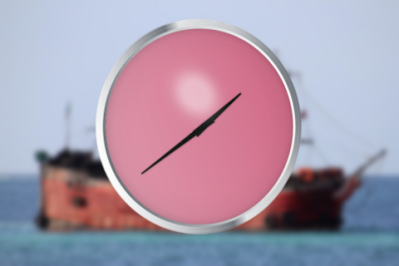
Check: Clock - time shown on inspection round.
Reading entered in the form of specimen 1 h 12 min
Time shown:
1 h 39 min
